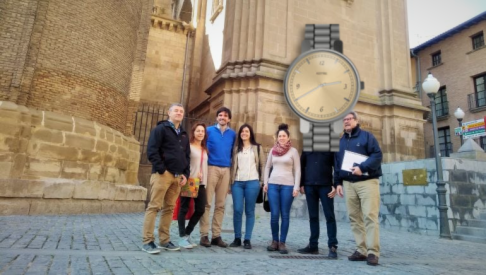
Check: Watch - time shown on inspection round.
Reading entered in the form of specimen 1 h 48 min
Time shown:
2 h 40 min
